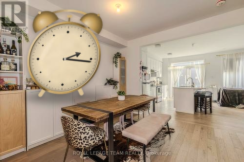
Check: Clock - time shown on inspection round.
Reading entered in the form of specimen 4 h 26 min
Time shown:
2 h 16 min
